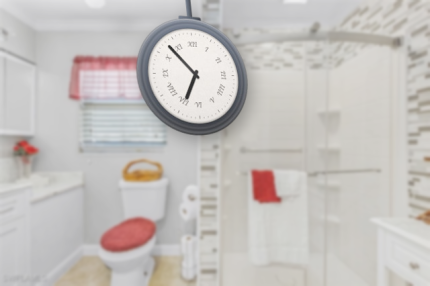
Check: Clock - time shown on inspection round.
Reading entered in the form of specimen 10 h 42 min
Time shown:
6 h 53 min
